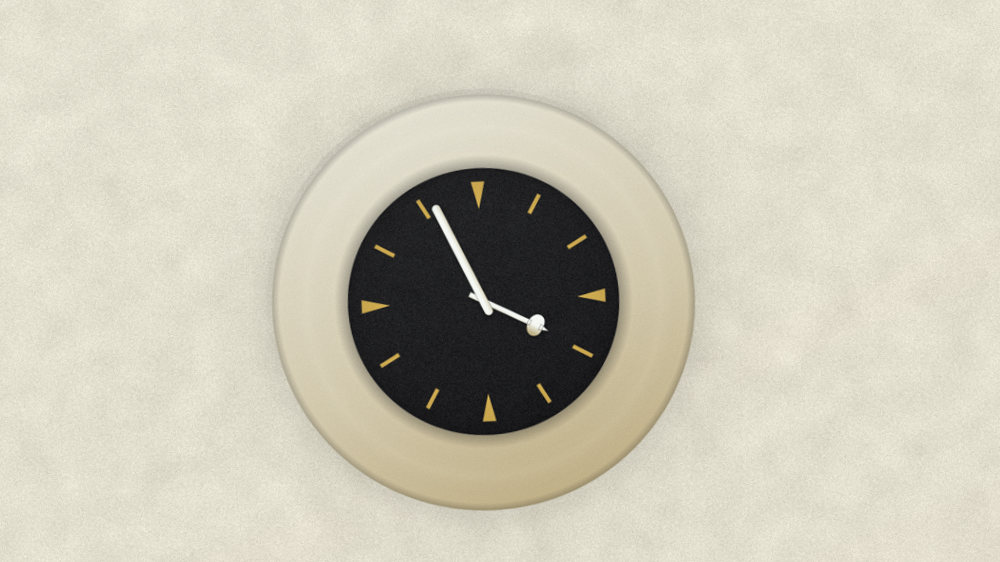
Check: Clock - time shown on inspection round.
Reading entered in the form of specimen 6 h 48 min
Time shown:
3 h 56 min
